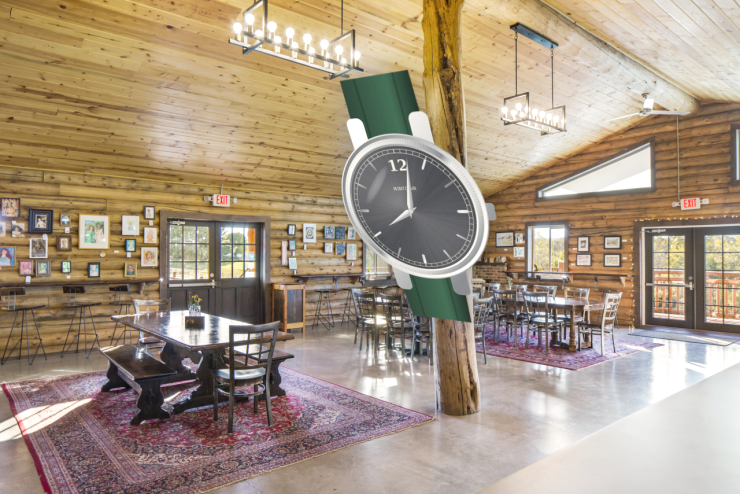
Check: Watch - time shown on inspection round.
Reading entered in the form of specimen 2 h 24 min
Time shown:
8 h 02 min
